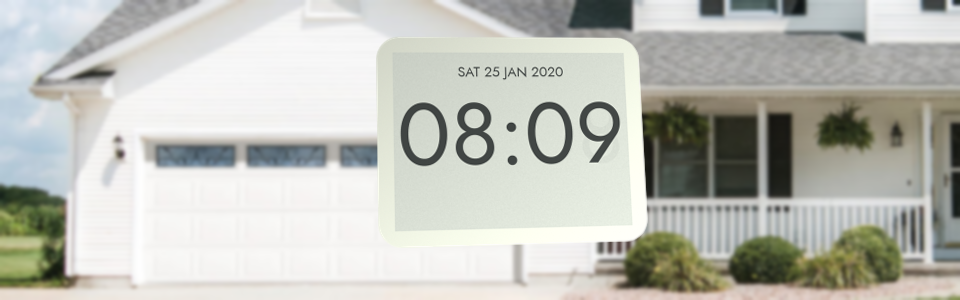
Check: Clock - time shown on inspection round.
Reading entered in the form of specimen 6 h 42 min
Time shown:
8 h 09 min
